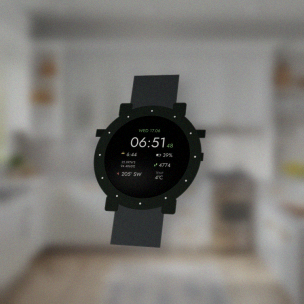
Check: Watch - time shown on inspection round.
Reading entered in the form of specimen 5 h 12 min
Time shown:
6 h 51 min
